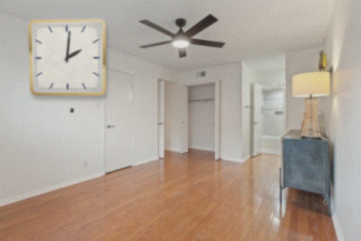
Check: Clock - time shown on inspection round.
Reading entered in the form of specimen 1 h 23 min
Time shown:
2 h 01 min
